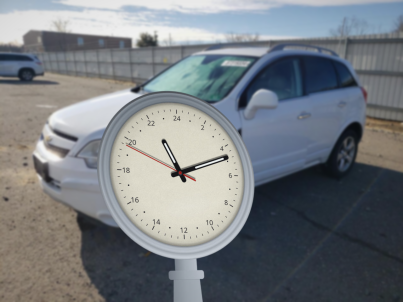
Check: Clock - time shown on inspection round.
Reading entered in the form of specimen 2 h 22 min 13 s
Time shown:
22 h 11 min 49 s
